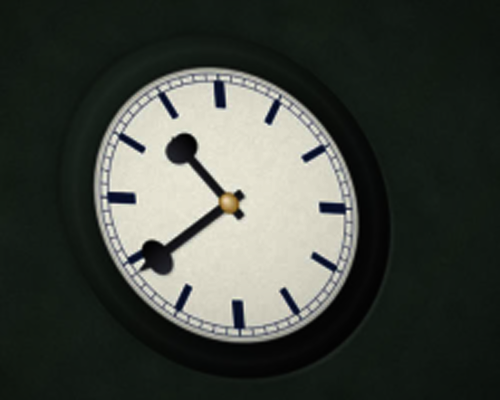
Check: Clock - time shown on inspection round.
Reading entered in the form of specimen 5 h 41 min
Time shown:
10 h 39 min
